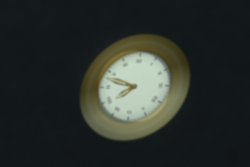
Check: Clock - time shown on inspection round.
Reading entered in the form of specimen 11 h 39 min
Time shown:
7 h 48 min
